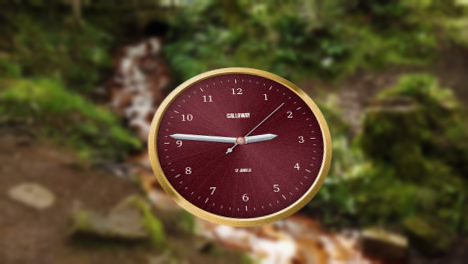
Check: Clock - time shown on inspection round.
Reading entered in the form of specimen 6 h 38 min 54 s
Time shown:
2 h 46 min 08 s
